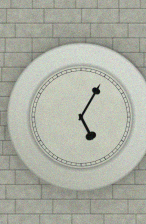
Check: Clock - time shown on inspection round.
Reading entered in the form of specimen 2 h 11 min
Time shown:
5 h 05 min
